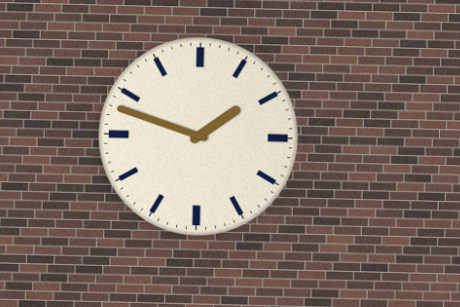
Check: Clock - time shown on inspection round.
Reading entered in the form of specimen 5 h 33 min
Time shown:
1 h 48 min
